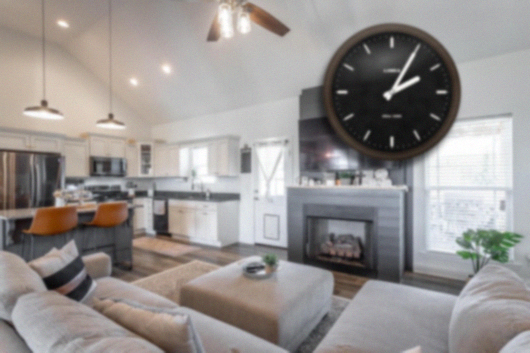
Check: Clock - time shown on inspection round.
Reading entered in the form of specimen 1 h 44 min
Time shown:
2 h 05 min
